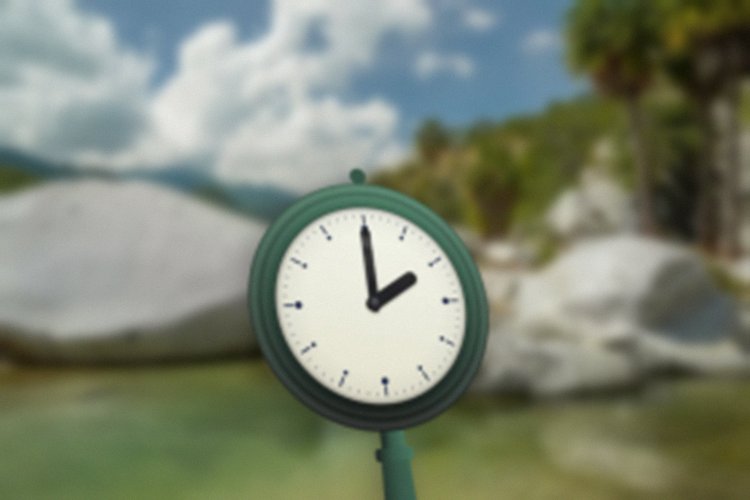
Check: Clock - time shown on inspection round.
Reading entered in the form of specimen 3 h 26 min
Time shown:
2 h 00 min
